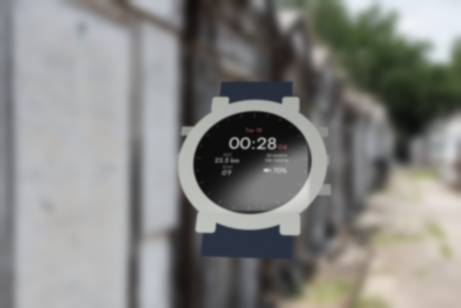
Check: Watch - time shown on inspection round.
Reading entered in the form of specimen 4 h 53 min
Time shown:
0 h 28 min
